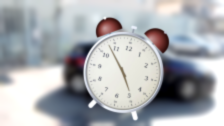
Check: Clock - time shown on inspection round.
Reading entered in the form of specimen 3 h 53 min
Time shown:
4 h 53 min
